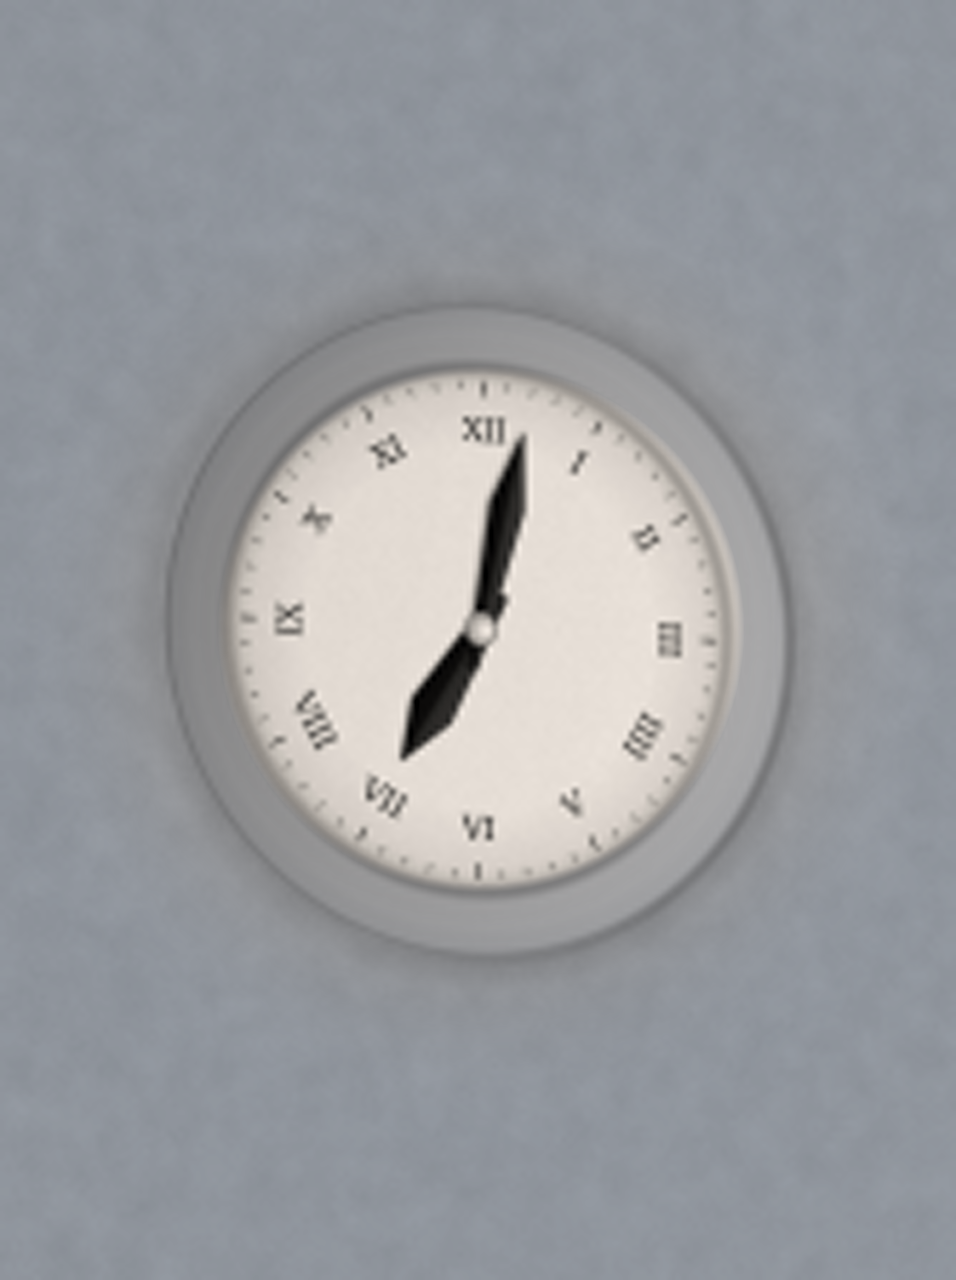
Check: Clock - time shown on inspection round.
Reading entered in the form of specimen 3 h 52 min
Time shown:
7 h 02 min
